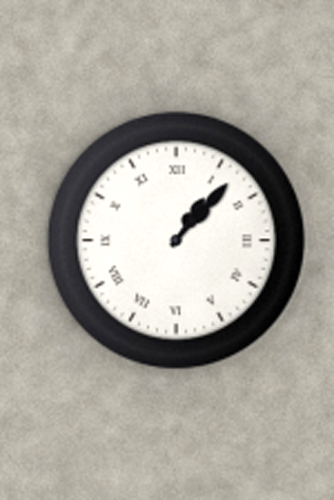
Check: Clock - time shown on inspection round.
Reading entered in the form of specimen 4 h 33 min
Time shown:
1 h 07 min
